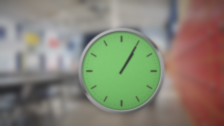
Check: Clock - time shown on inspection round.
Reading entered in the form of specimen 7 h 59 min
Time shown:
1 h 05 min
